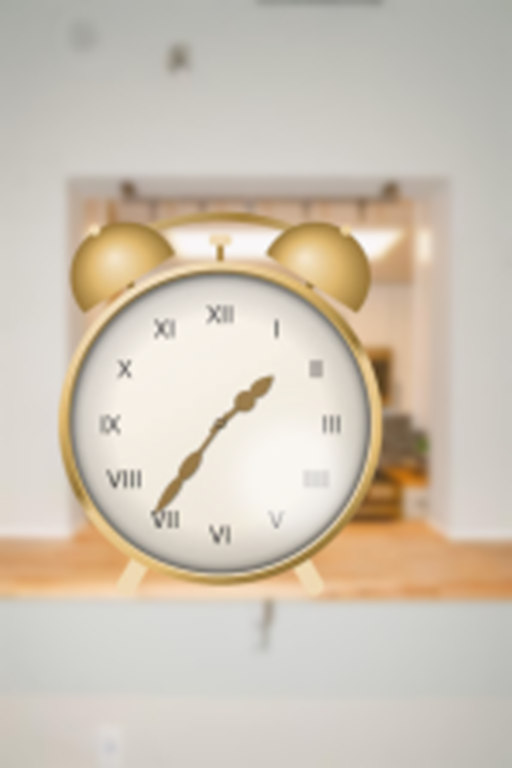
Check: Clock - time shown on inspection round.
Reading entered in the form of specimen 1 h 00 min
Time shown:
1 h 36 min
